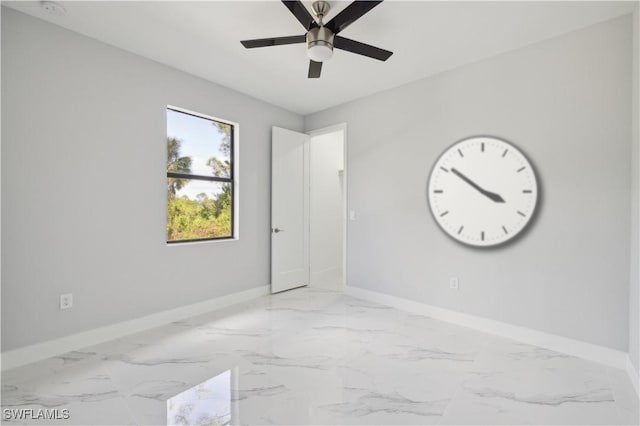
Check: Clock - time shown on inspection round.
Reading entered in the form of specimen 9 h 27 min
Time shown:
3 h 51 min
